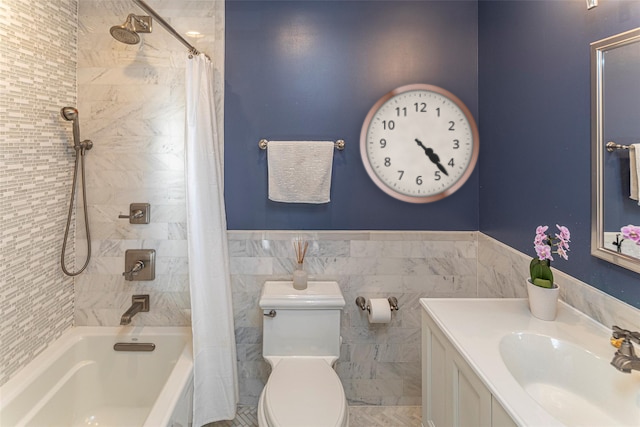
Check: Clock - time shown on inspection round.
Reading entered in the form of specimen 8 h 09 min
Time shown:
4 h 23 min
